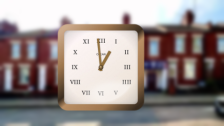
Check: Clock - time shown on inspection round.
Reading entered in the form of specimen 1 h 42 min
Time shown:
12 h 59 min
